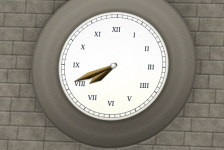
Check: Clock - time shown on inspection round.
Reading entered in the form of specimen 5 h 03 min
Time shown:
7 h 41 min
